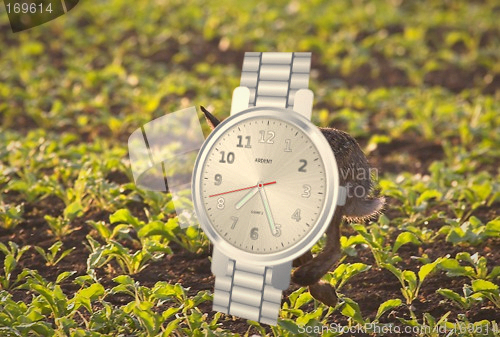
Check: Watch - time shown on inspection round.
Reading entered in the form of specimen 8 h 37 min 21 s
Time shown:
7 h 25 min 42 s
